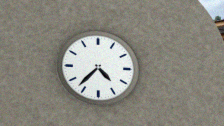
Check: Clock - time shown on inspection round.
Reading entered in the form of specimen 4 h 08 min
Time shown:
4 h 37 min
